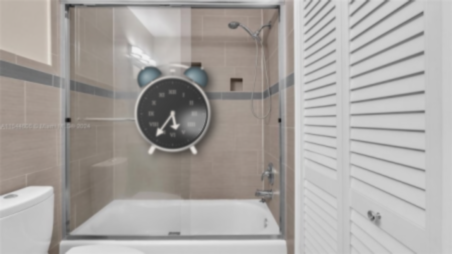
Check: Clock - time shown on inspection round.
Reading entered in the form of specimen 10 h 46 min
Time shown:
5 h 36 min
